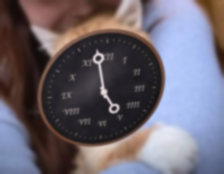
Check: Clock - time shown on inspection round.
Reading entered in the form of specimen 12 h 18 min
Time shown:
4 h 58 min
